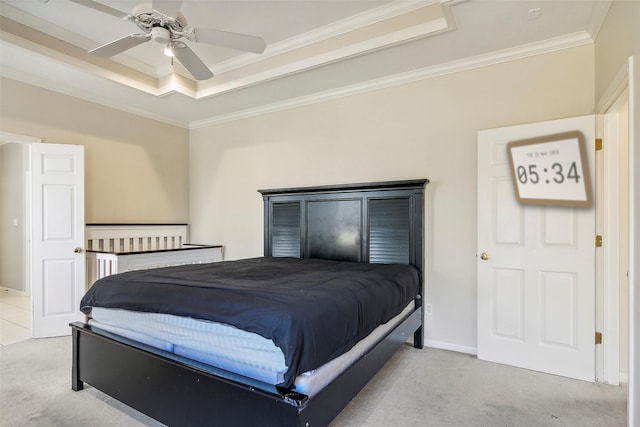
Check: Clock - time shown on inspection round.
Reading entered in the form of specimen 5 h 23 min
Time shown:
5 h 34 min
